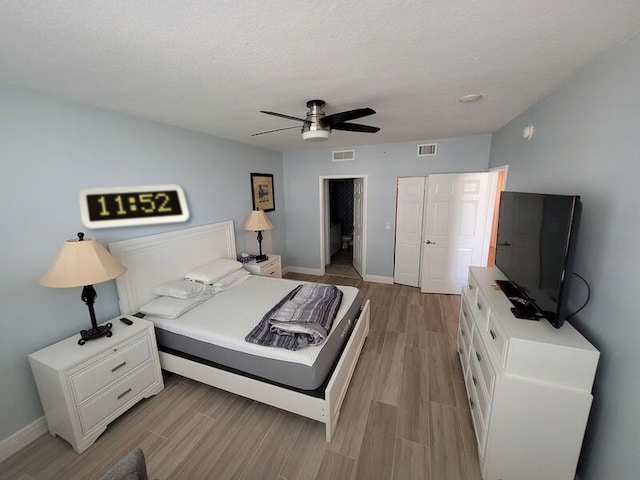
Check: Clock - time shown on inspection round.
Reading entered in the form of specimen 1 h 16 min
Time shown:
11 h 52 min
